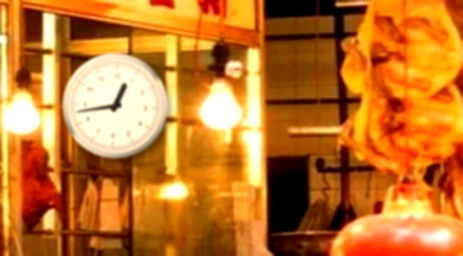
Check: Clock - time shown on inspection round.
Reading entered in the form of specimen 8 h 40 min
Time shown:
12 h 43 min
